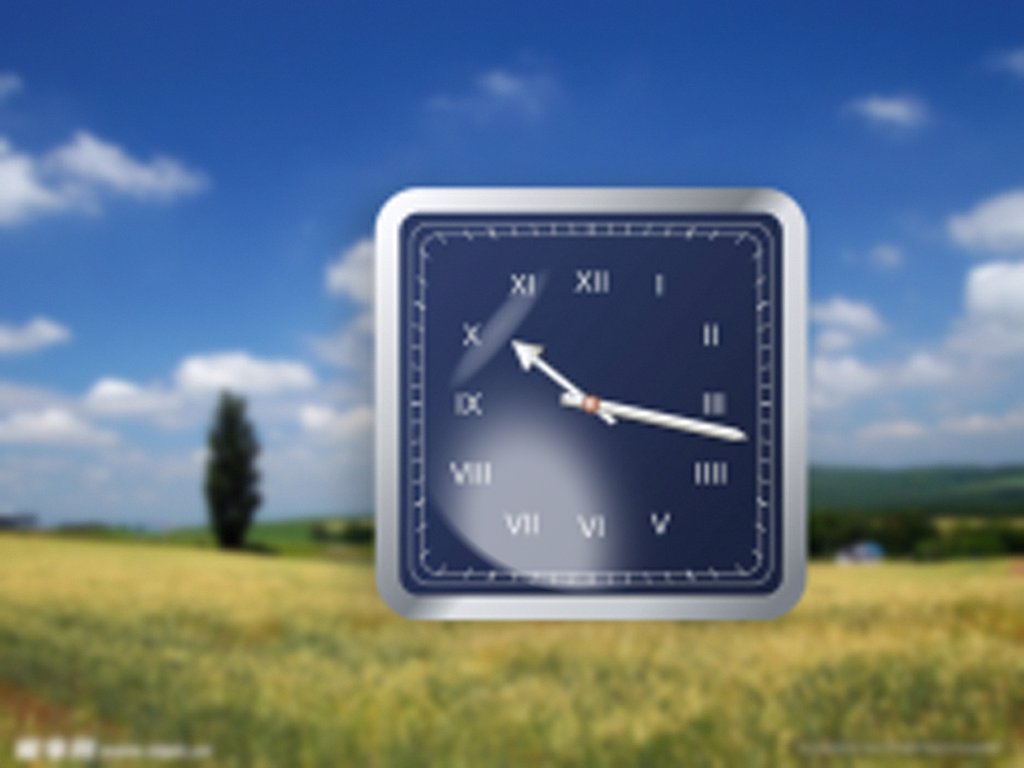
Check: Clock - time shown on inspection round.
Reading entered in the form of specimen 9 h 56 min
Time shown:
10 h 17 min
